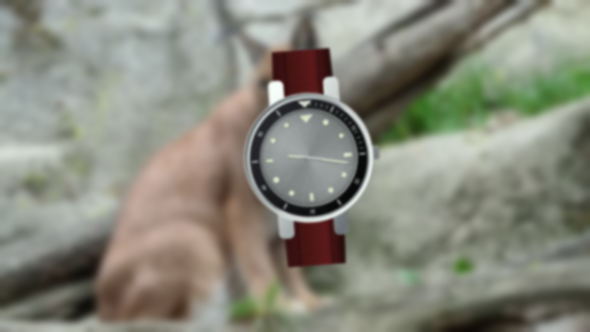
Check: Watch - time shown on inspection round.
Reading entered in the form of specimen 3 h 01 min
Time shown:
9 h 17 min
